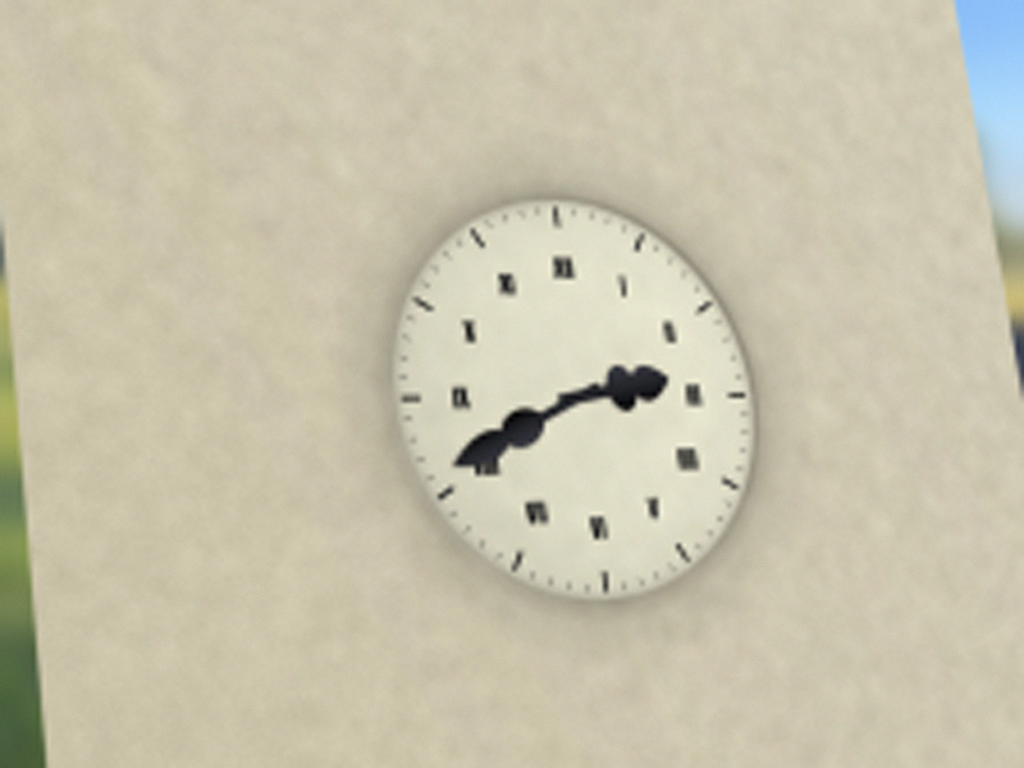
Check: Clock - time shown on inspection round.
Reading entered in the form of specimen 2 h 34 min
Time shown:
2 h 41 min
